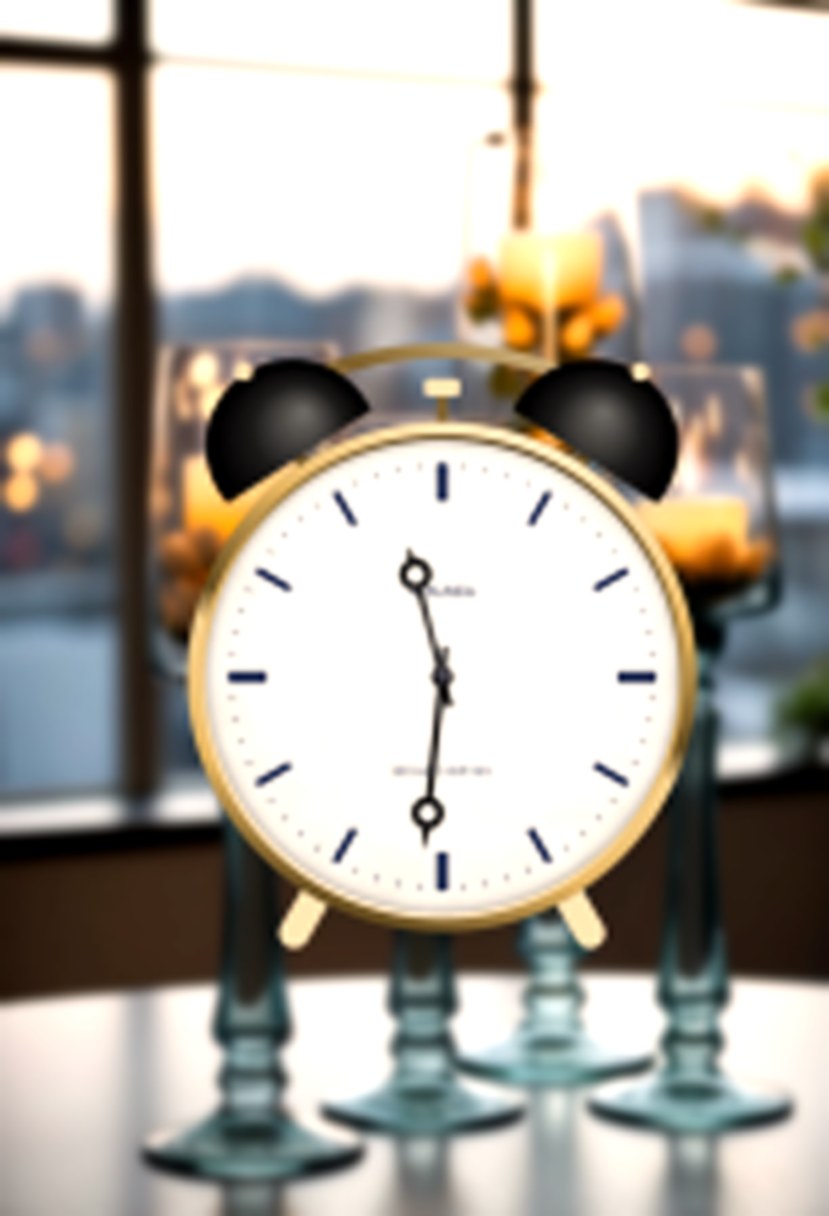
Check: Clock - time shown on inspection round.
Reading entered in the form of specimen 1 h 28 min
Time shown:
11 h 31 min
